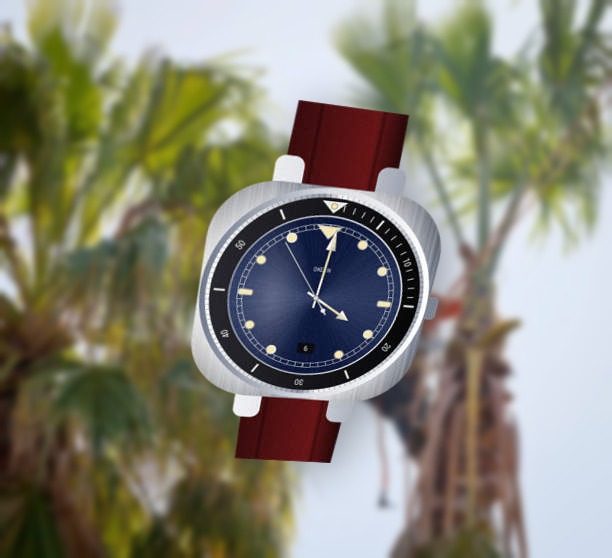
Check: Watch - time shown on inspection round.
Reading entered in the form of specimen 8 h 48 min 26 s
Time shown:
4 h 00 min 54 s
